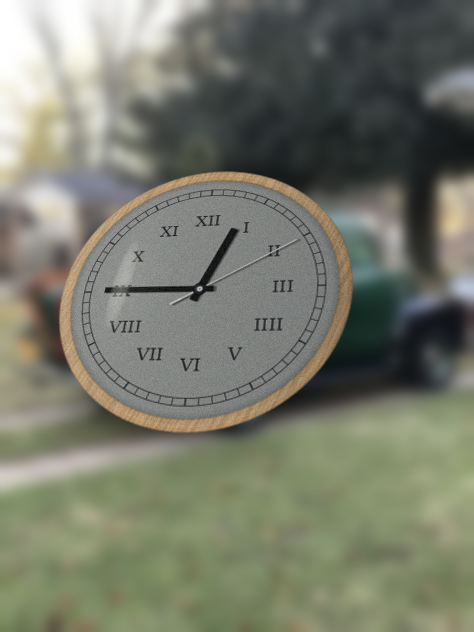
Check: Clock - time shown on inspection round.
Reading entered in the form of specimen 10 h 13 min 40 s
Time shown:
12 h 45 min 10 s
